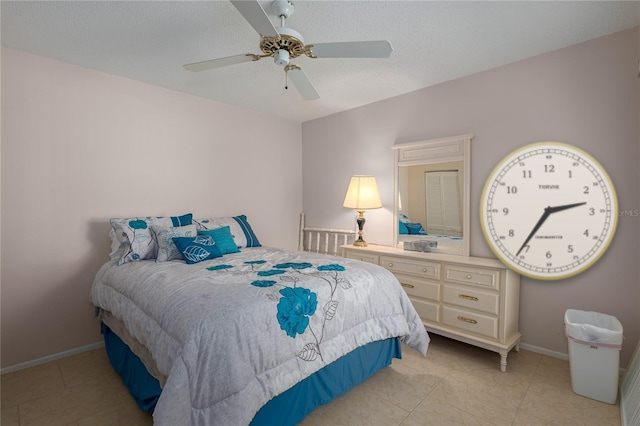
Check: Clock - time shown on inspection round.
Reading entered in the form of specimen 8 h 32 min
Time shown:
2 h 36 min
